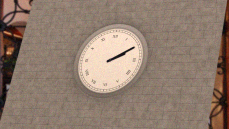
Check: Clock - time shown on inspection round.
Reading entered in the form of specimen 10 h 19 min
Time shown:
2 h 10 min
